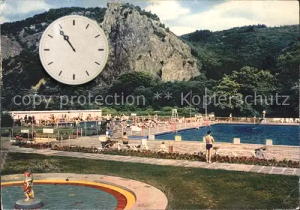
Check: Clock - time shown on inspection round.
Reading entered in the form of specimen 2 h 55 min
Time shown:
10 h 54 min
